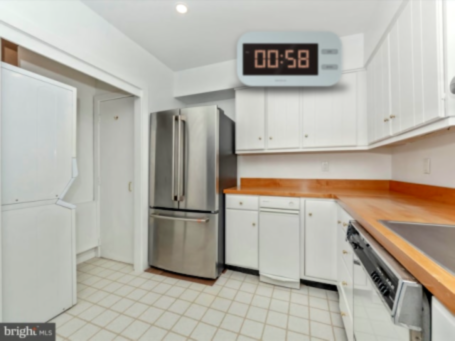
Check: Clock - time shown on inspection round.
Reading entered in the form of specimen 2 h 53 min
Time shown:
0 h 58 min
